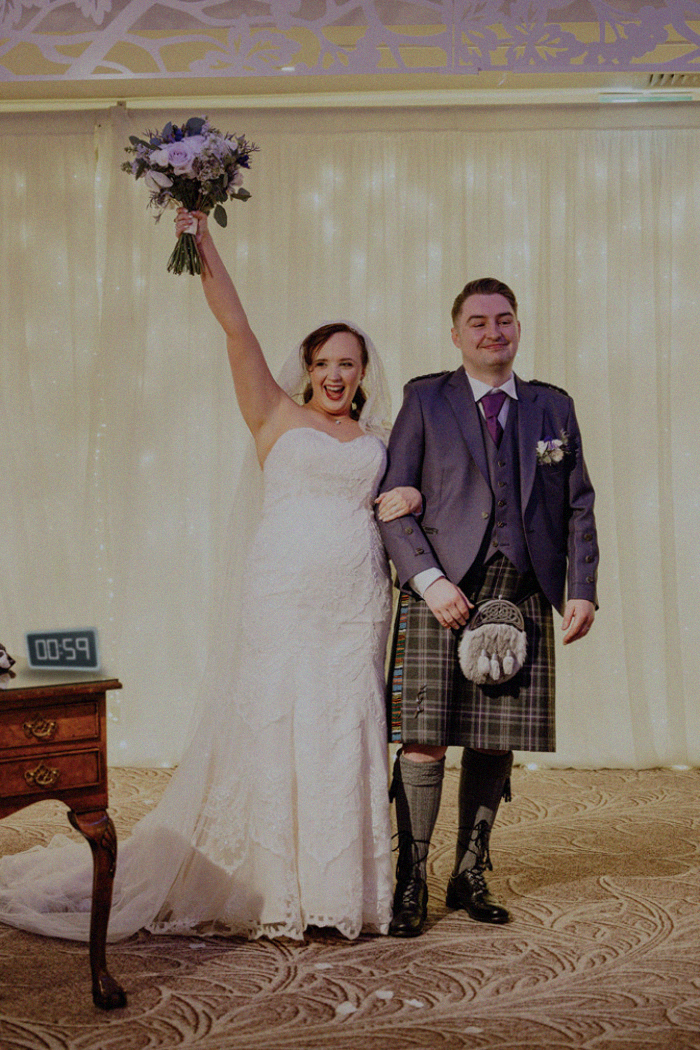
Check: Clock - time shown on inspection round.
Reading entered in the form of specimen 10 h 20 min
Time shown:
0 h 59 min
